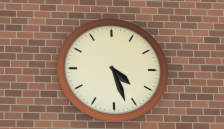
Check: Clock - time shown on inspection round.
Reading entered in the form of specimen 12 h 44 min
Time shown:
4 h 27 min
